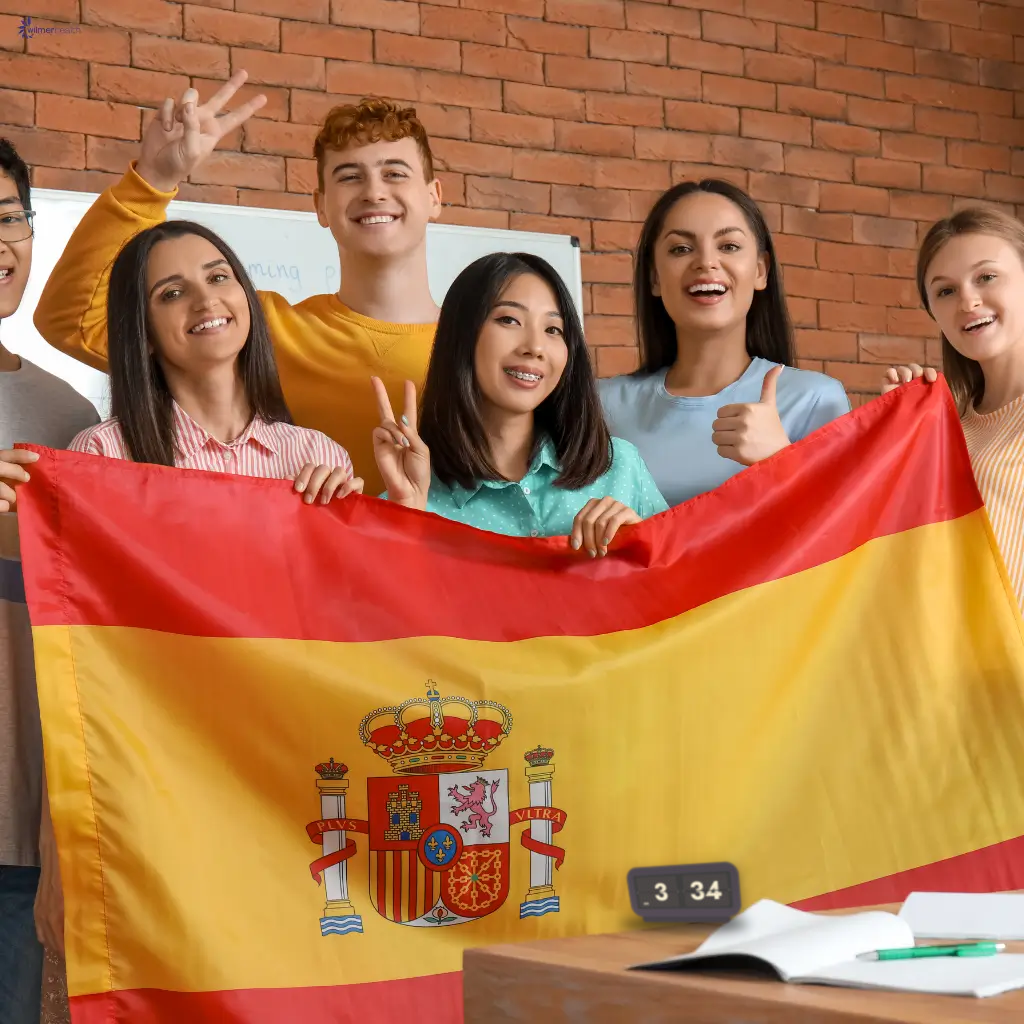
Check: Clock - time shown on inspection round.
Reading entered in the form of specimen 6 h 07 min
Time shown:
3 h 34 min
